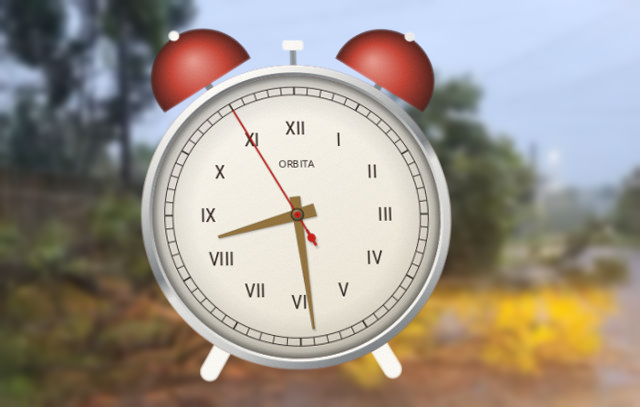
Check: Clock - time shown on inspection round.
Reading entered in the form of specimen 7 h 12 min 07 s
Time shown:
8 h 28 min 55 s
